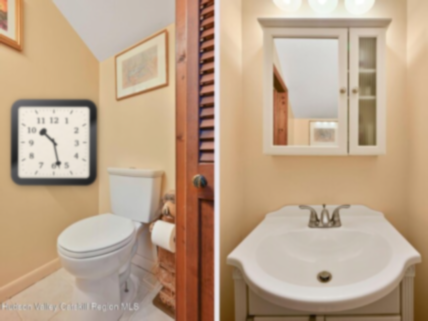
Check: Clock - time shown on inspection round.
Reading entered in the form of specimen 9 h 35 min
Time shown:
10 h 28 min
